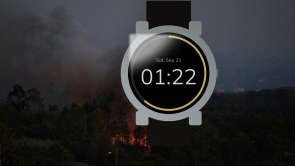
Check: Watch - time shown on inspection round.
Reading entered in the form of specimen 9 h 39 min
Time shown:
1 h 22 min
